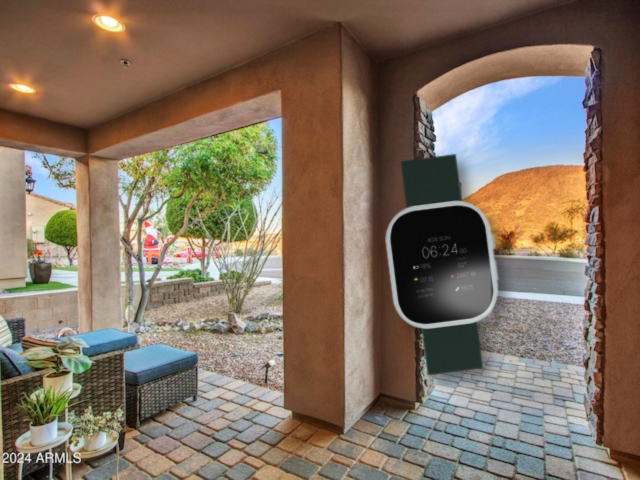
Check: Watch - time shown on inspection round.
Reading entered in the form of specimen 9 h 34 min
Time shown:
6 h 24 min
